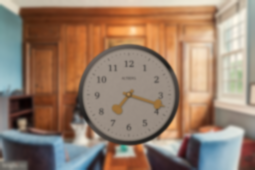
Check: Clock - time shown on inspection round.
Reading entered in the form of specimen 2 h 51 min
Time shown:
7 h 18 min
